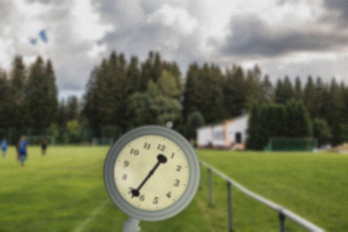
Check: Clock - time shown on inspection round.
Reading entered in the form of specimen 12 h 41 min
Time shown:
12 h 33 min
